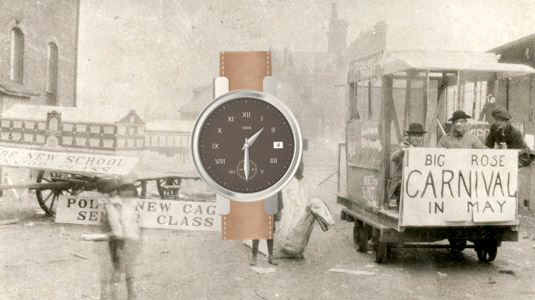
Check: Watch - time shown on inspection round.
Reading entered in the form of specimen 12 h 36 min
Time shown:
1 h 30 min
